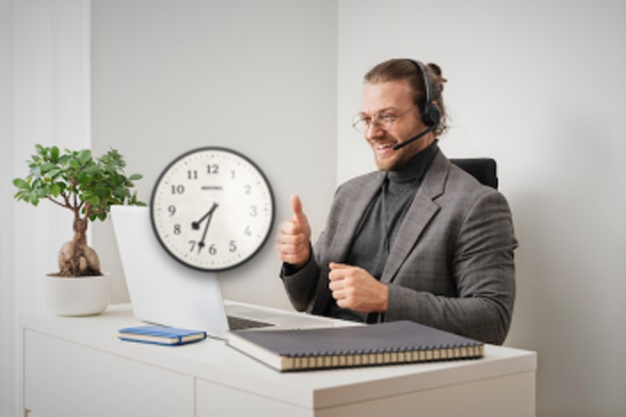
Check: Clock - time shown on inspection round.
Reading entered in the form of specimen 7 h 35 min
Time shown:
7 h 33 min
